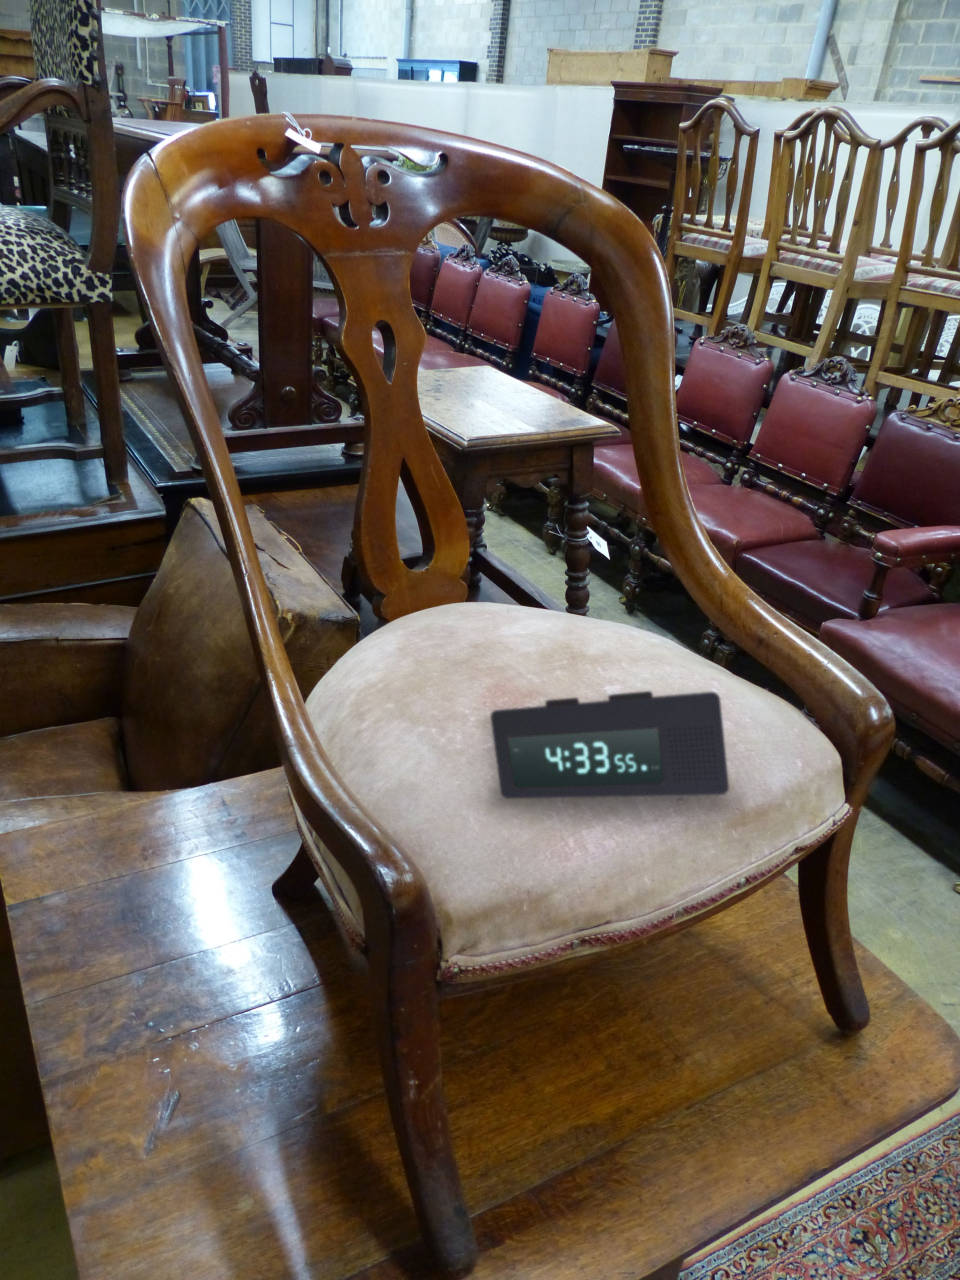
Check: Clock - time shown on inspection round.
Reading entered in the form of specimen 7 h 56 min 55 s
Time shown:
4 h 33 min 55 s
